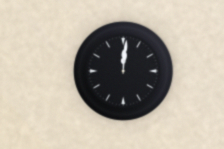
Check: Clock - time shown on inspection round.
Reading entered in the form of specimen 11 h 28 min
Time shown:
12 h 01 min
